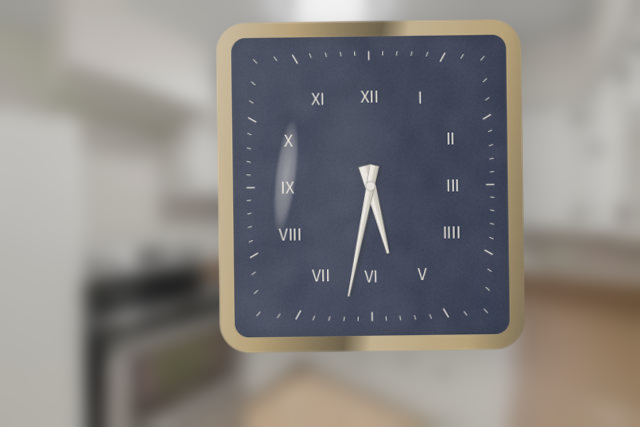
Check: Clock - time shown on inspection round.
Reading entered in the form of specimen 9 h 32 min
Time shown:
5 h 32 min
